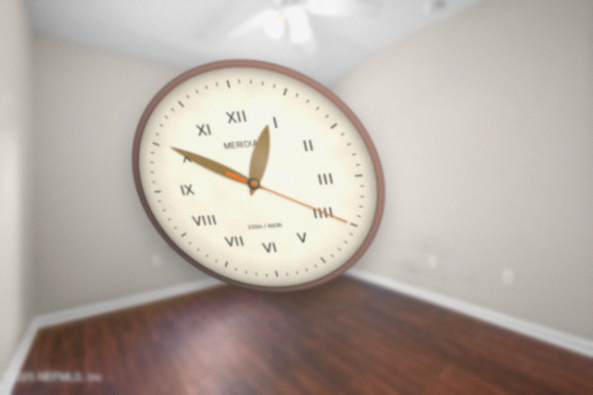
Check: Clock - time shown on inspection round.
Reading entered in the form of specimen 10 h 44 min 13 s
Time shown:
12 h 50 min 20 s
